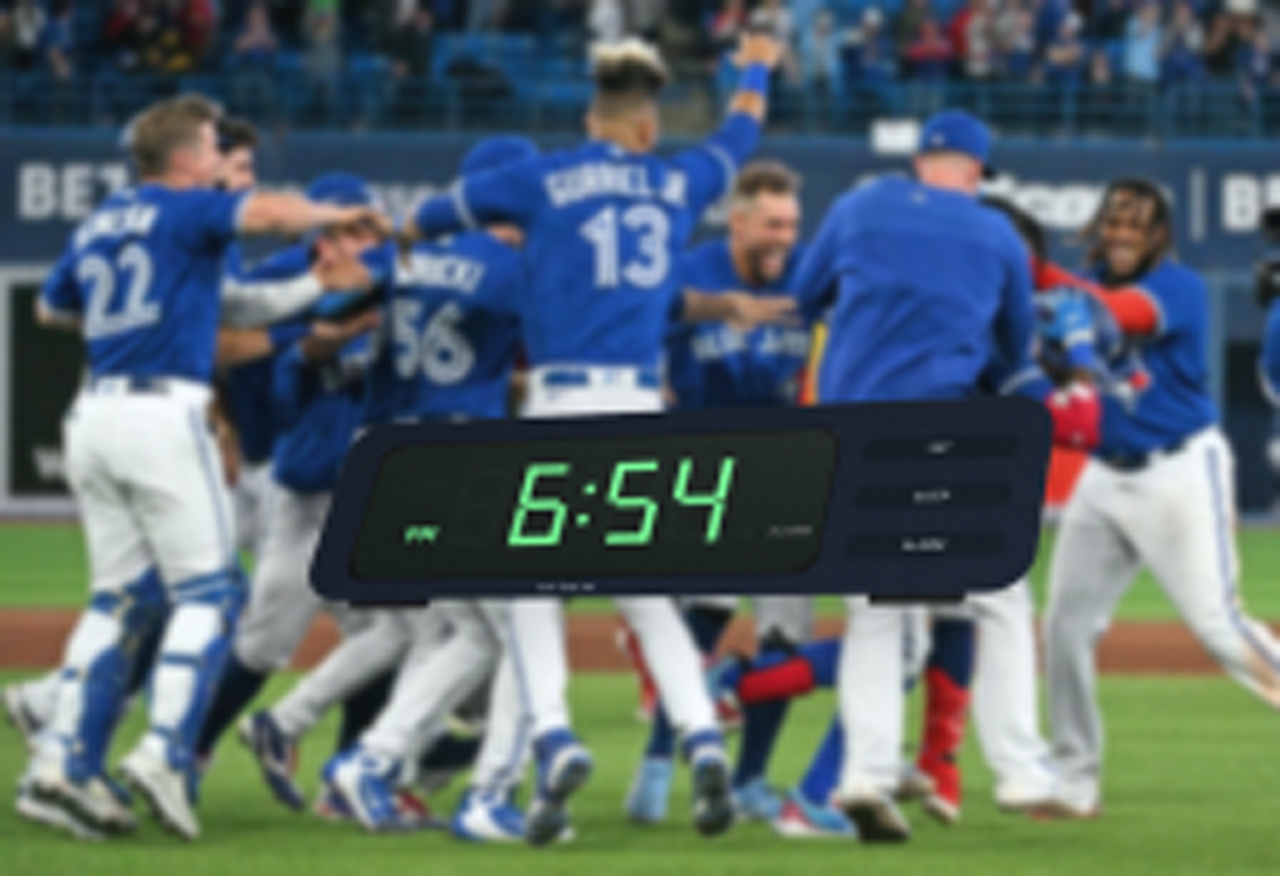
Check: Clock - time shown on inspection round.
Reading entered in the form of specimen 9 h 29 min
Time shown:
6 h 54 min
